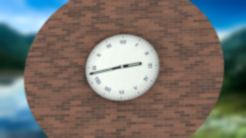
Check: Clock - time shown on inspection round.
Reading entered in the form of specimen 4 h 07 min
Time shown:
2 h 43 min
